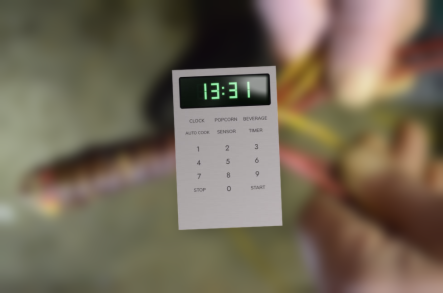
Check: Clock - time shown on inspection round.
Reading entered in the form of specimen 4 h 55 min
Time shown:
13 h 31 min
